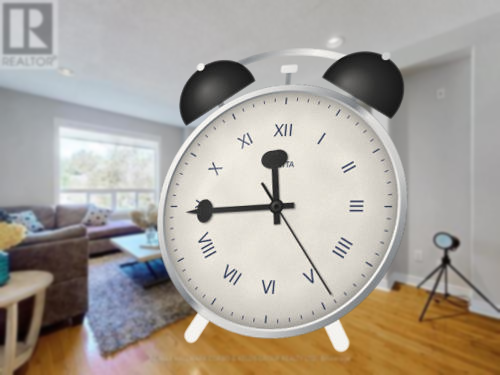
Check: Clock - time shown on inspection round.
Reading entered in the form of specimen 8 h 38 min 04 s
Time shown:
11 h 44 min 24 s
